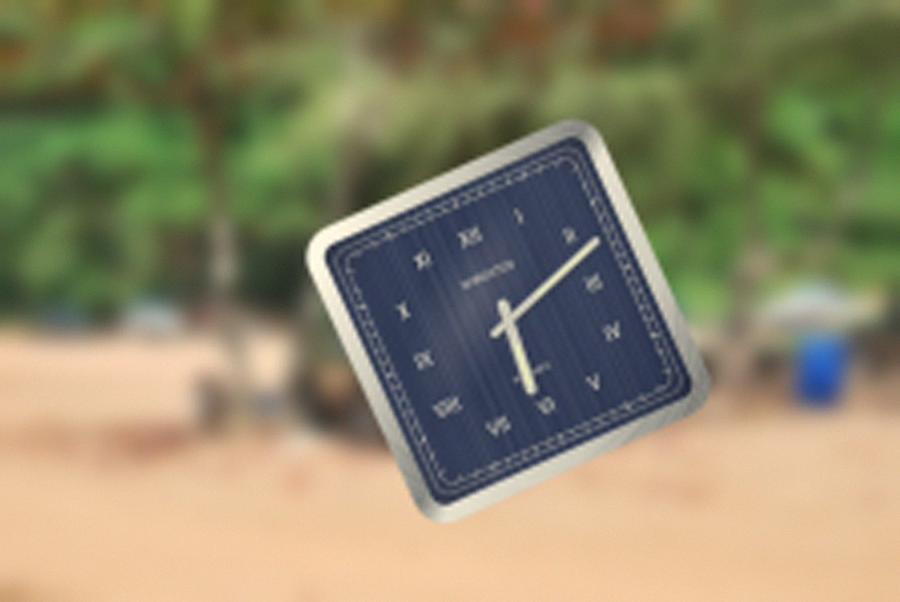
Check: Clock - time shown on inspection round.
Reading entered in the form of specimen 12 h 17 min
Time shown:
6 h 12 min
